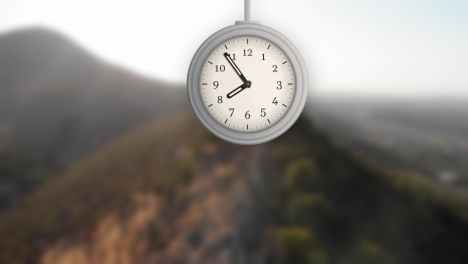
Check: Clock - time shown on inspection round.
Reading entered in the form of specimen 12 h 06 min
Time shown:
7 h 54 min
